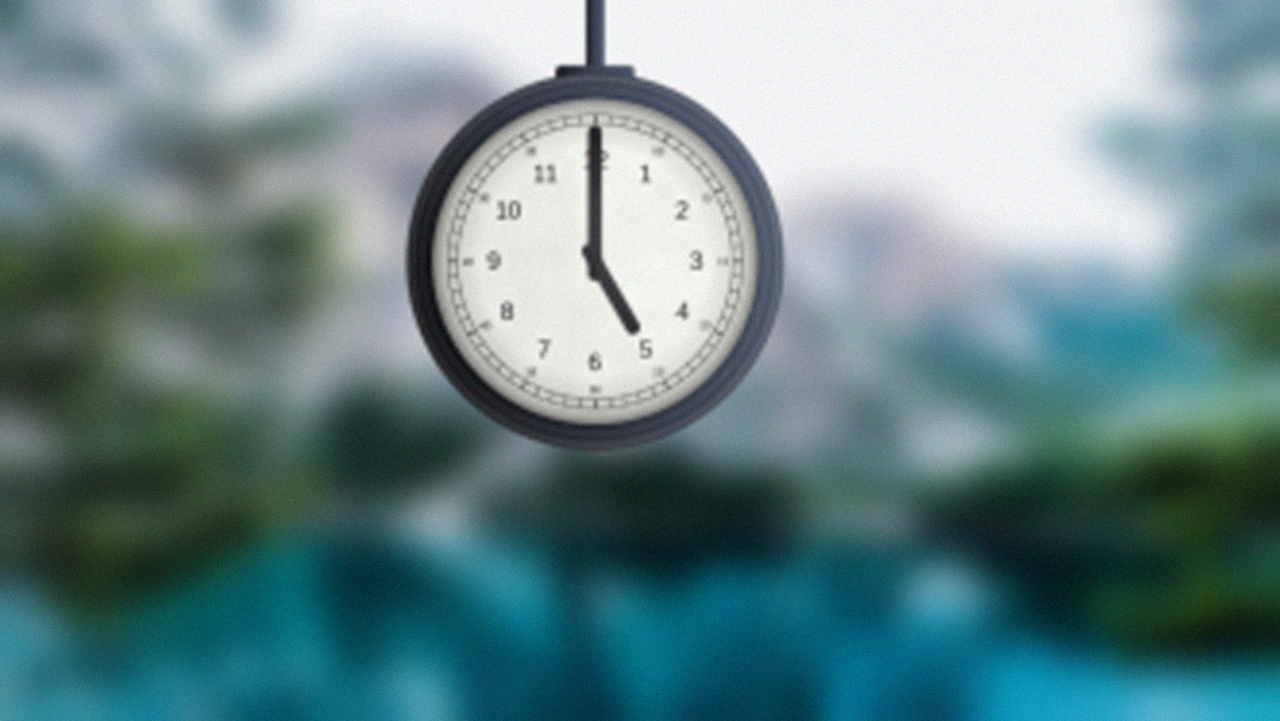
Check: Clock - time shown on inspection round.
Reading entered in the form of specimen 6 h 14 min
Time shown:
5 h 00 min
